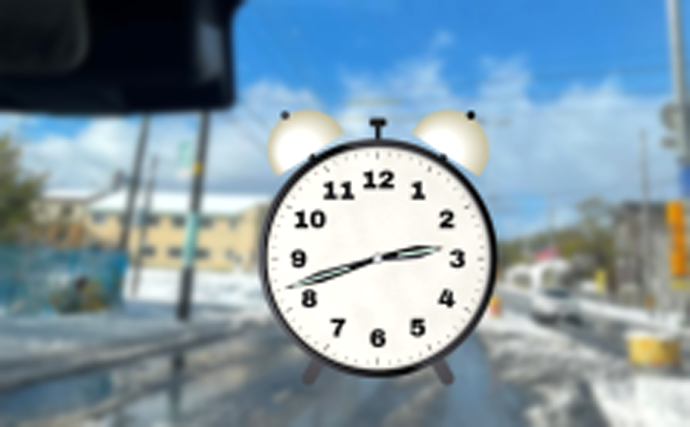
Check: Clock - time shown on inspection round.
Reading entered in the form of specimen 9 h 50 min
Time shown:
2 h 42 min
